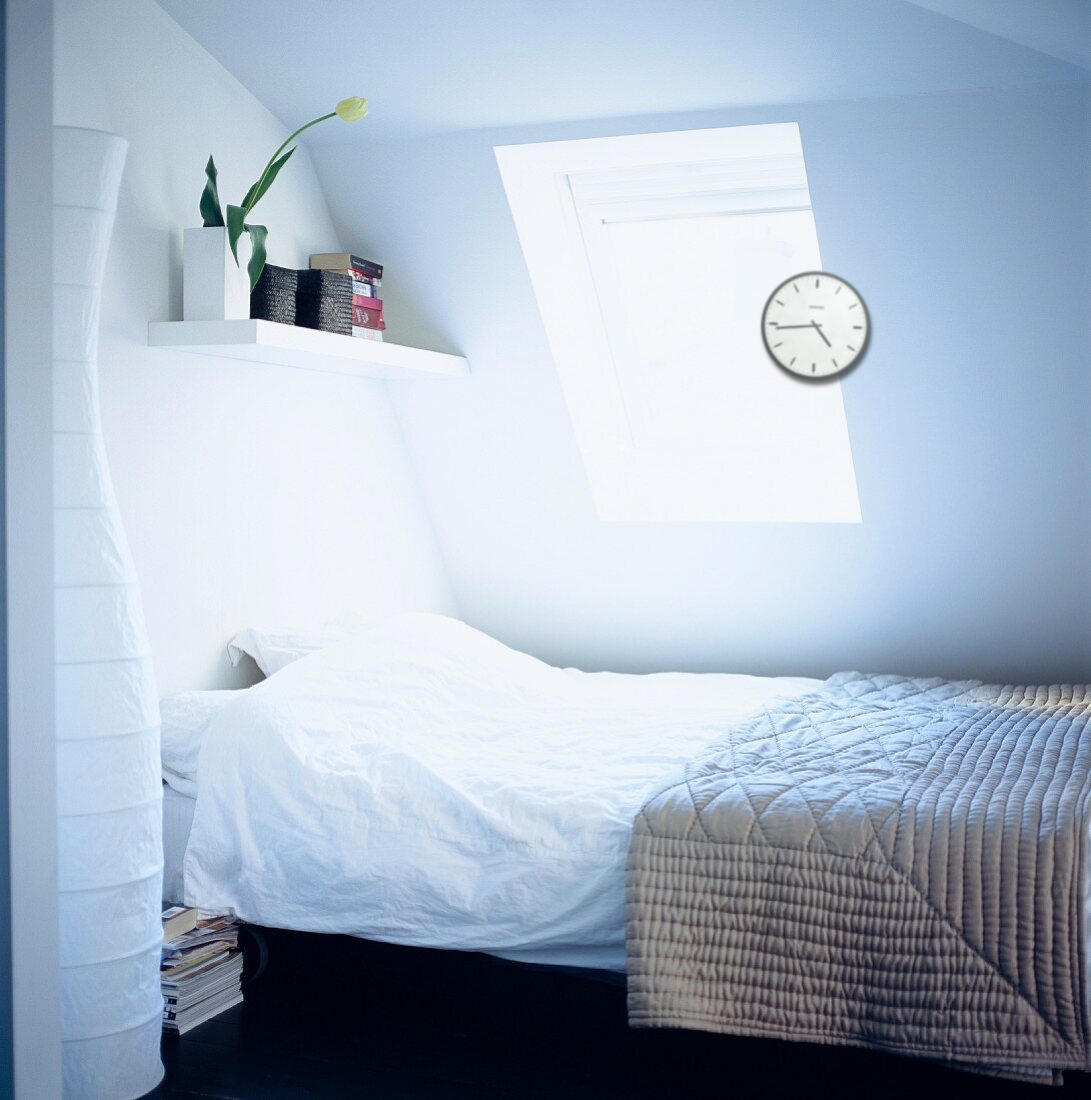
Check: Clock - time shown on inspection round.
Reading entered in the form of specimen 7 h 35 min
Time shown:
4 h 44 min
